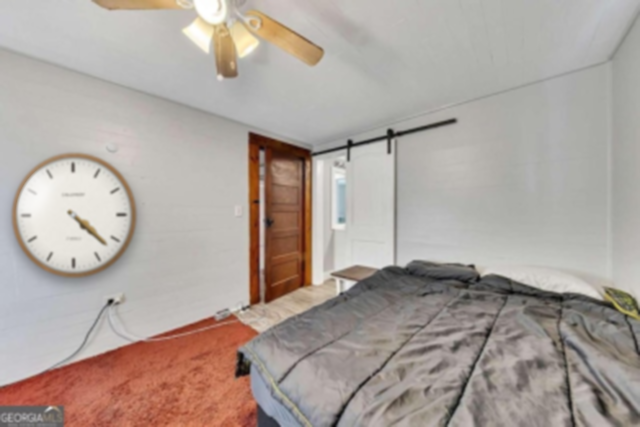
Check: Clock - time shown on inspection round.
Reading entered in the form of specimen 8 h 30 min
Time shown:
4 h 22 min
